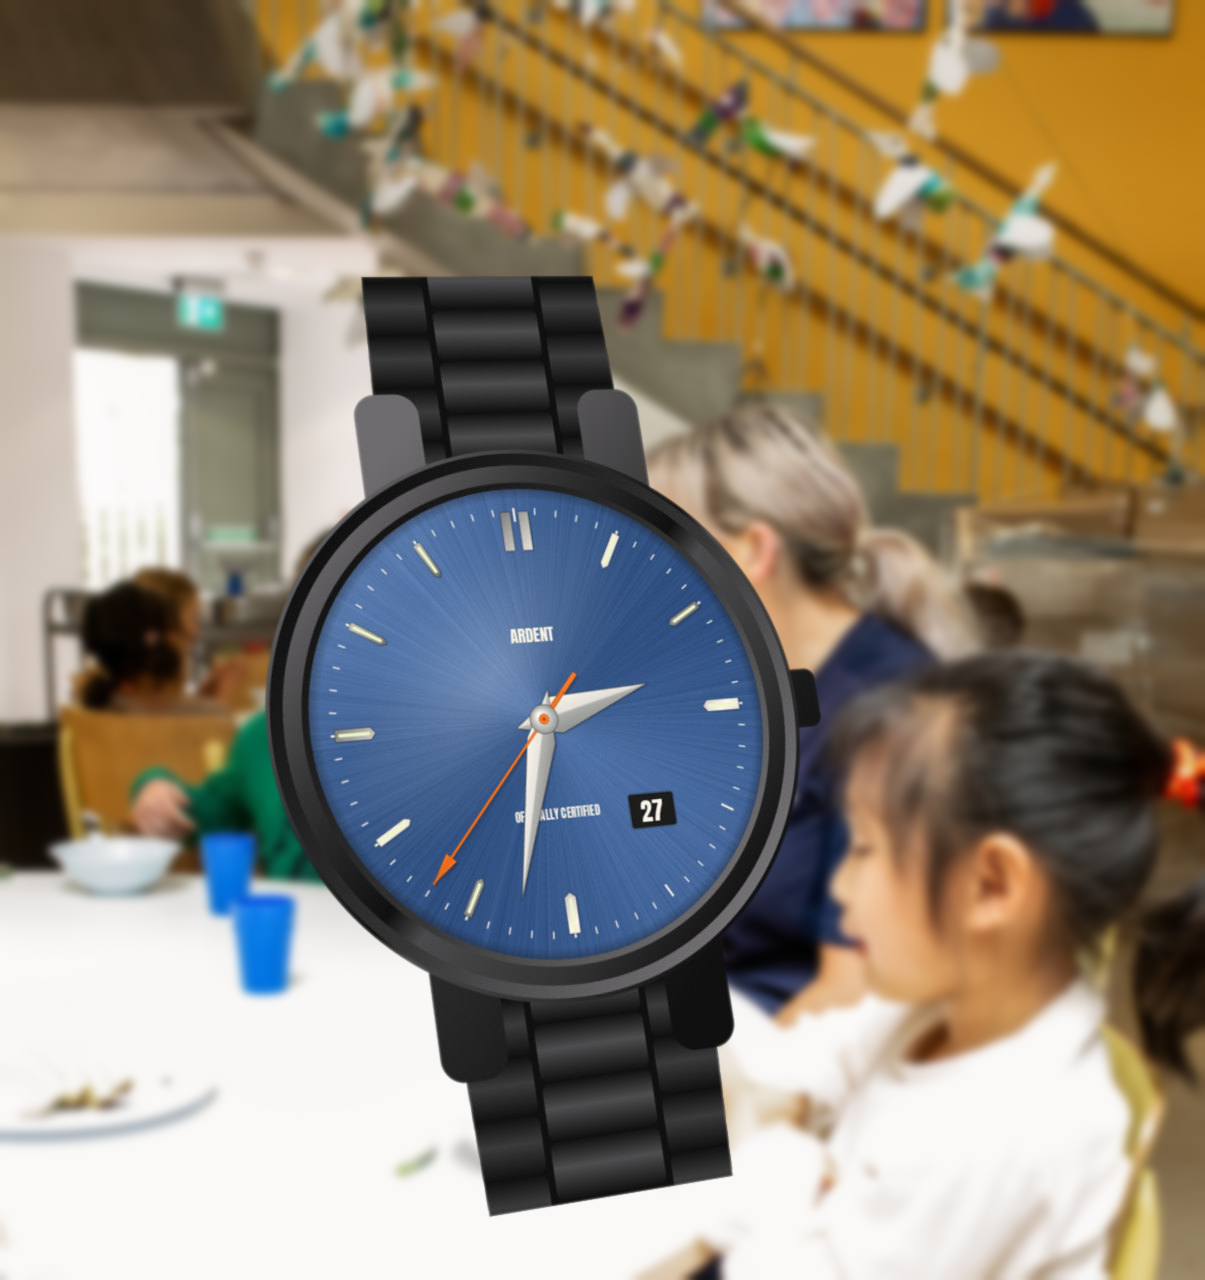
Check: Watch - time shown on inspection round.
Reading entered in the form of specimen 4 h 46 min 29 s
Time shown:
2 h 32 min 37 s
